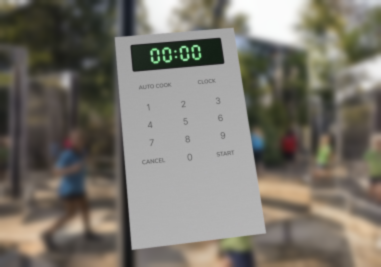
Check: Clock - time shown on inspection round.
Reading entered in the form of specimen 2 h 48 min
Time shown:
0 h 00 min
